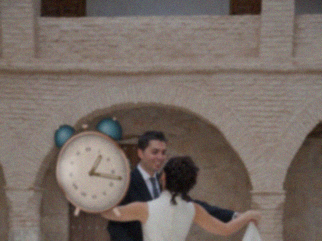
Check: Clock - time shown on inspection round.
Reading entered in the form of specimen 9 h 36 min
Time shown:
1 h 17 min
